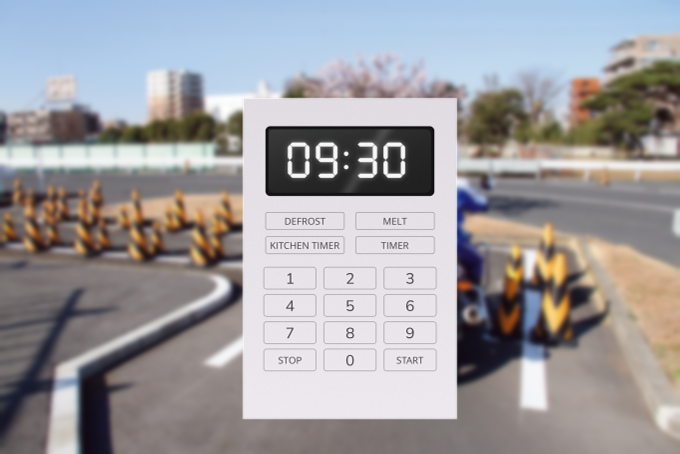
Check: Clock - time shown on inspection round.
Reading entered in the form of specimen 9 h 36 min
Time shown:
9 h 30 min
